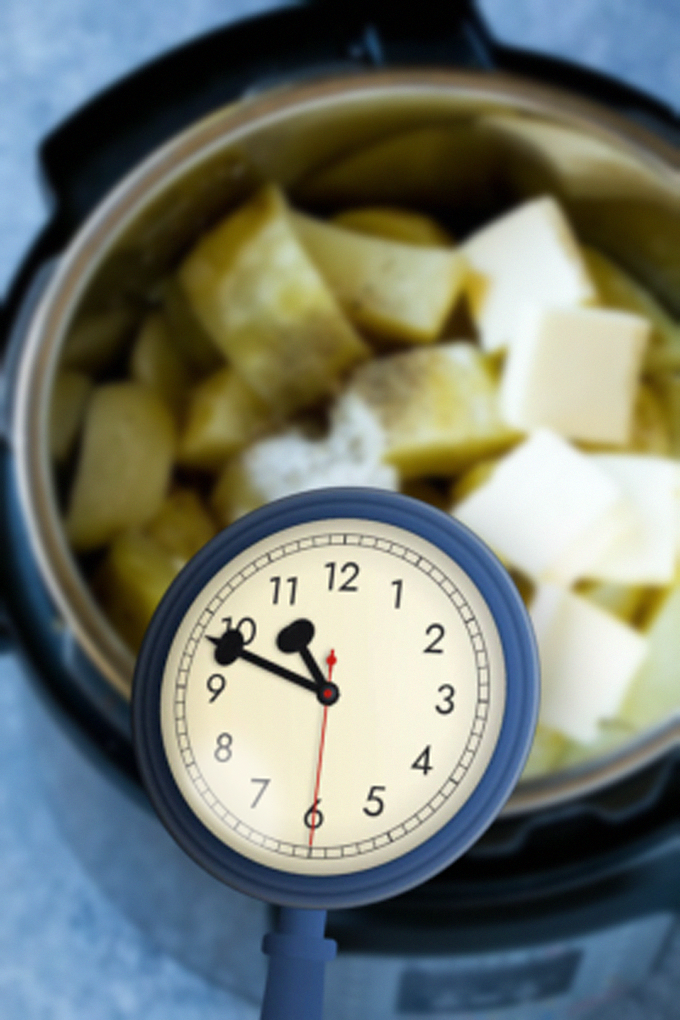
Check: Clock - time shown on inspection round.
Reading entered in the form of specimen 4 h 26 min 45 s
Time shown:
10 h 48 min 30 s
